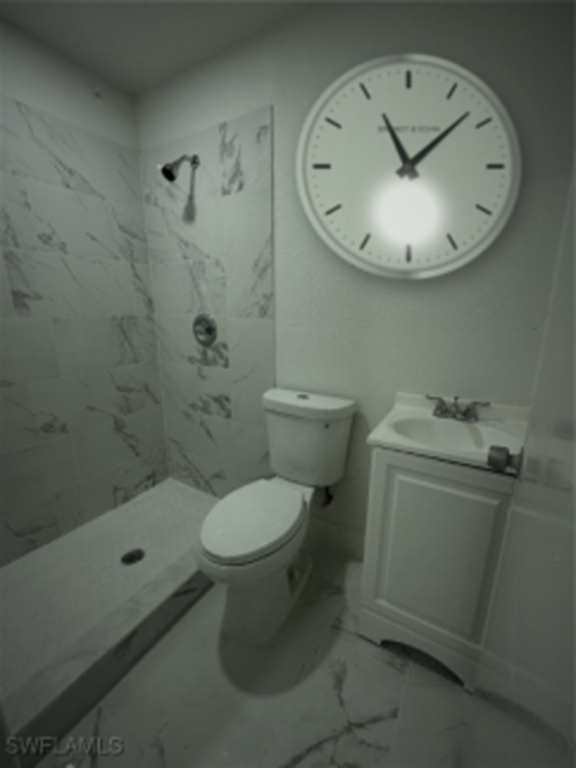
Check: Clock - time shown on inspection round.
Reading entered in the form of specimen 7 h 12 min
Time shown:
11 h 08 min
